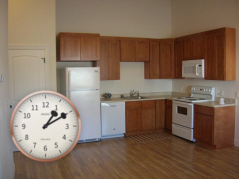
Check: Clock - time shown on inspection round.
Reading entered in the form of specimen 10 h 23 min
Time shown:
1 h 10 min
